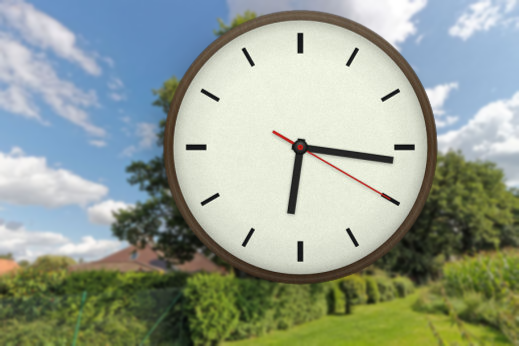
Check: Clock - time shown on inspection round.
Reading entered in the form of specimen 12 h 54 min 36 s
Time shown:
6 h 16 min 20 s
